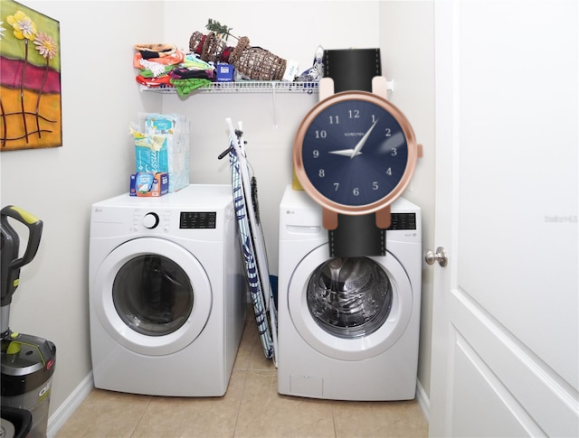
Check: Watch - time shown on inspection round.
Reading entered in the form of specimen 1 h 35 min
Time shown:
9 h 06 min
